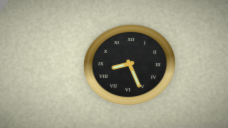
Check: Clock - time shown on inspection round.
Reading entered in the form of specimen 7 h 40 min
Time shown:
8 h 26 min
